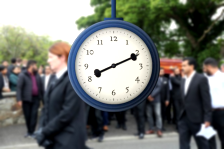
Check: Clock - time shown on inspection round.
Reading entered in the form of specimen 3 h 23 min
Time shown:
8 h 11 min
